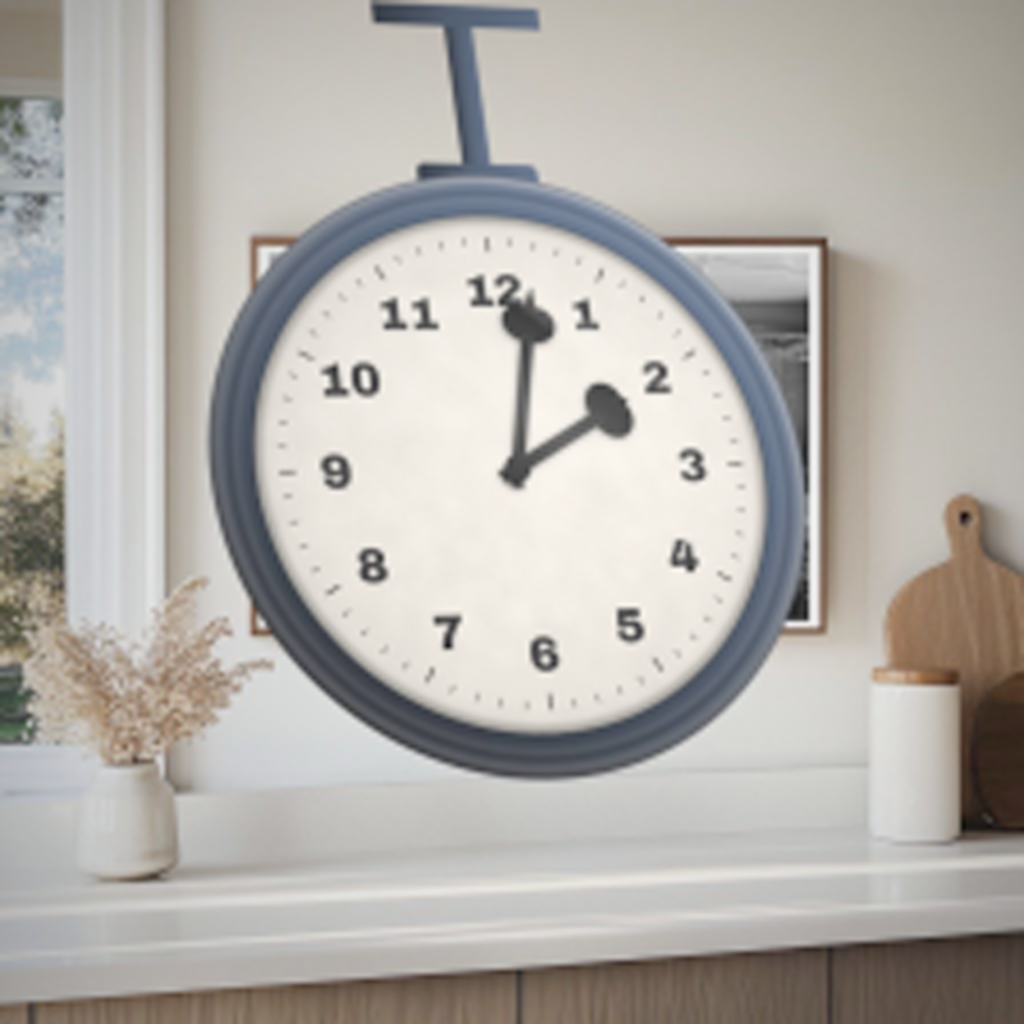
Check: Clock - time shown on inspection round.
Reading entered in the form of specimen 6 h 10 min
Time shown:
2 h 02 min
